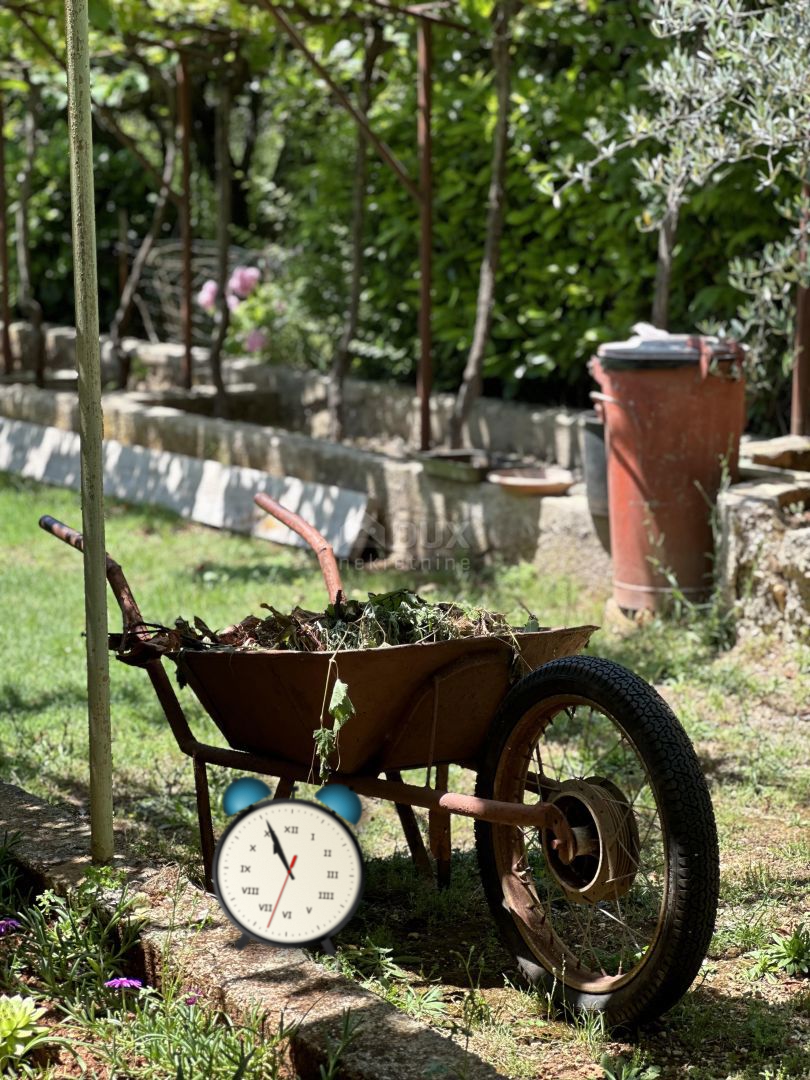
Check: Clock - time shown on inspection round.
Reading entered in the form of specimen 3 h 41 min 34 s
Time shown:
10 h 55 min 33 s
